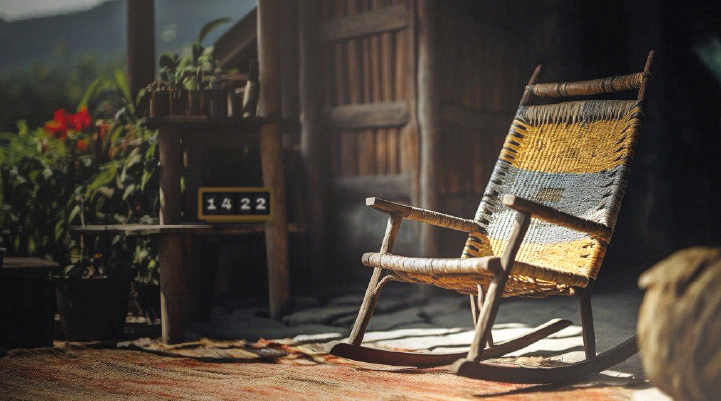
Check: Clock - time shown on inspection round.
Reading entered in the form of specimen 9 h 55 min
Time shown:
14 h 22 min
